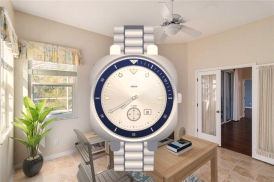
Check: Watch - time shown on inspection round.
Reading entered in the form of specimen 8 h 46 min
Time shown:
7 h 40 min
